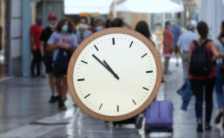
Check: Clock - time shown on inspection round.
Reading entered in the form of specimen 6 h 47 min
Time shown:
10 h 53 min
